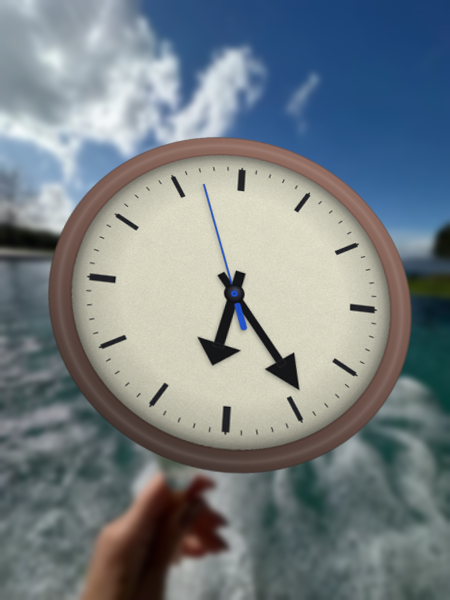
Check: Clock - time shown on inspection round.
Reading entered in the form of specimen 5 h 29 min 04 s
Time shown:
6 h 23 min 57 s
